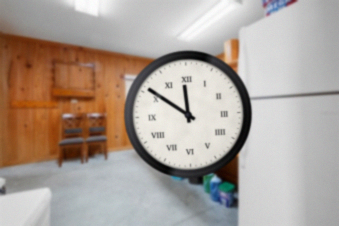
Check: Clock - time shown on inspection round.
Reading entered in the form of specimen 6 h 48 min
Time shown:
11 h 51 min
